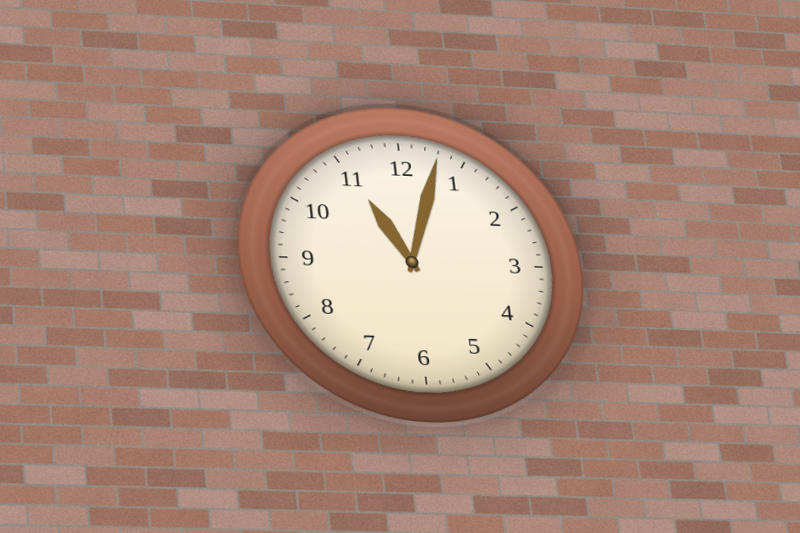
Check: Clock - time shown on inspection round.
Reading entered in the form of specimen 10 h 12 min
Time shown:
11 h 03 min
